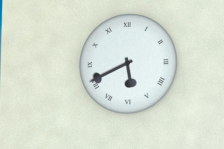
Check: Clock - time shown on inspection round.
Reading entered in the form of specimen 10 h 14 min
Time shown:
5 h 41 min
